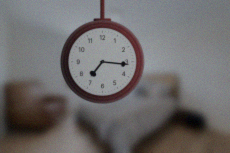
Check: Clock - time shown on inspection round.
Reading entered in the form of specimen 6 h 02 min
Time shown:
7 h 16 min
